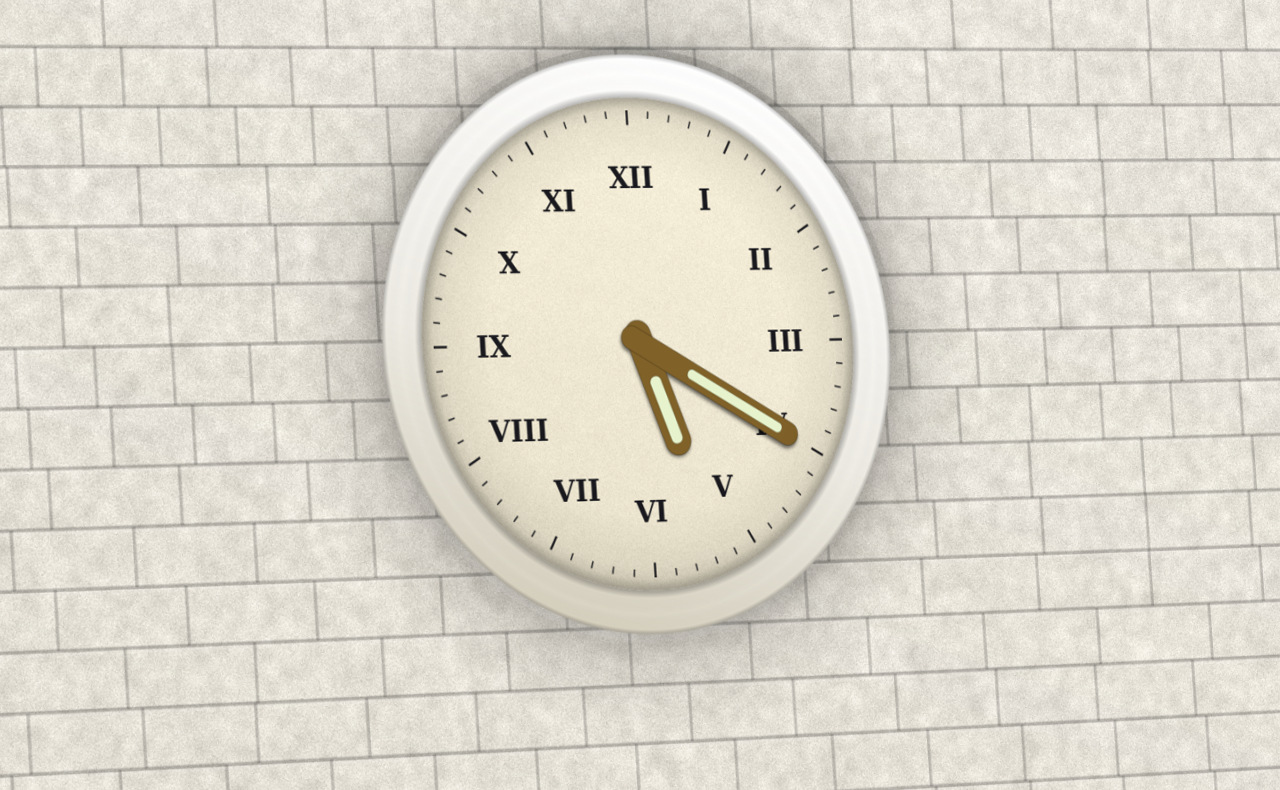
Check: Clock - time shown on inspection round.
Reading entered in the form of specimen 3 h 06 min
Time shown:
5 h 20 min
